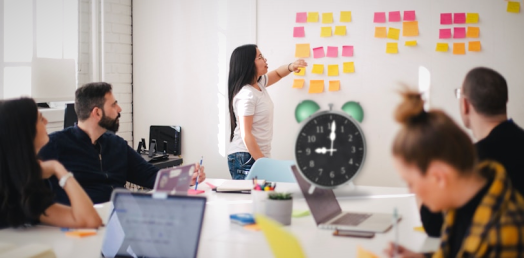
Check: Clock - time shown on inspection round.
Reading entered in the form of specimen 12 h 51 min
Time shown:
9 h 01 min
